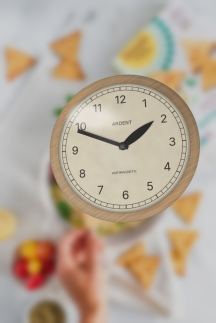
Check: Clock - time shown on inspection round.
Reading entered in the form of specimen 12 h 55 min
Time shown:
1 h 49 min
